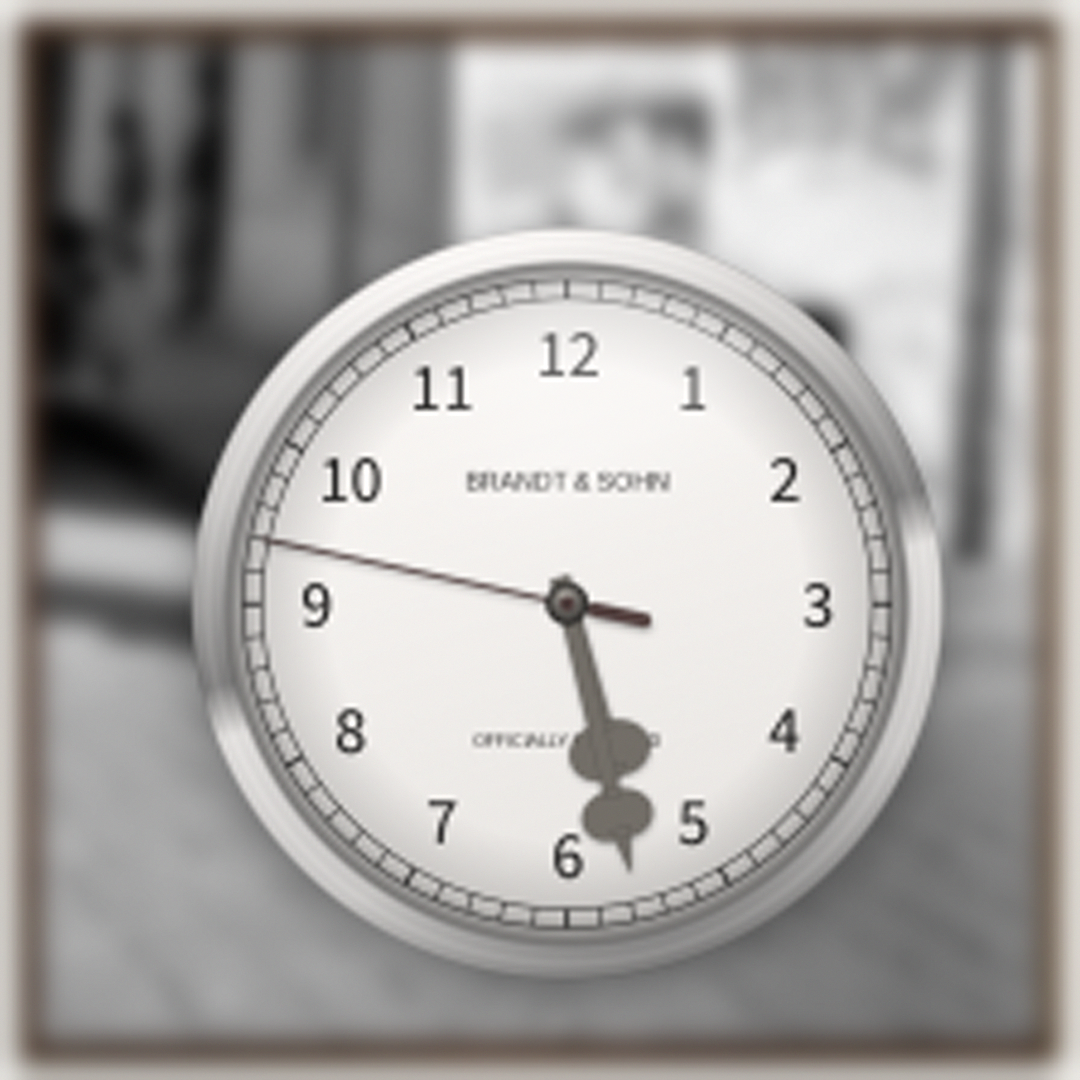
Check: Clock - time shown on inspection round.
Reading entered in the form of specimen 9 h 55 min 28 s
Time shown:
5 h 27 min 47 s
